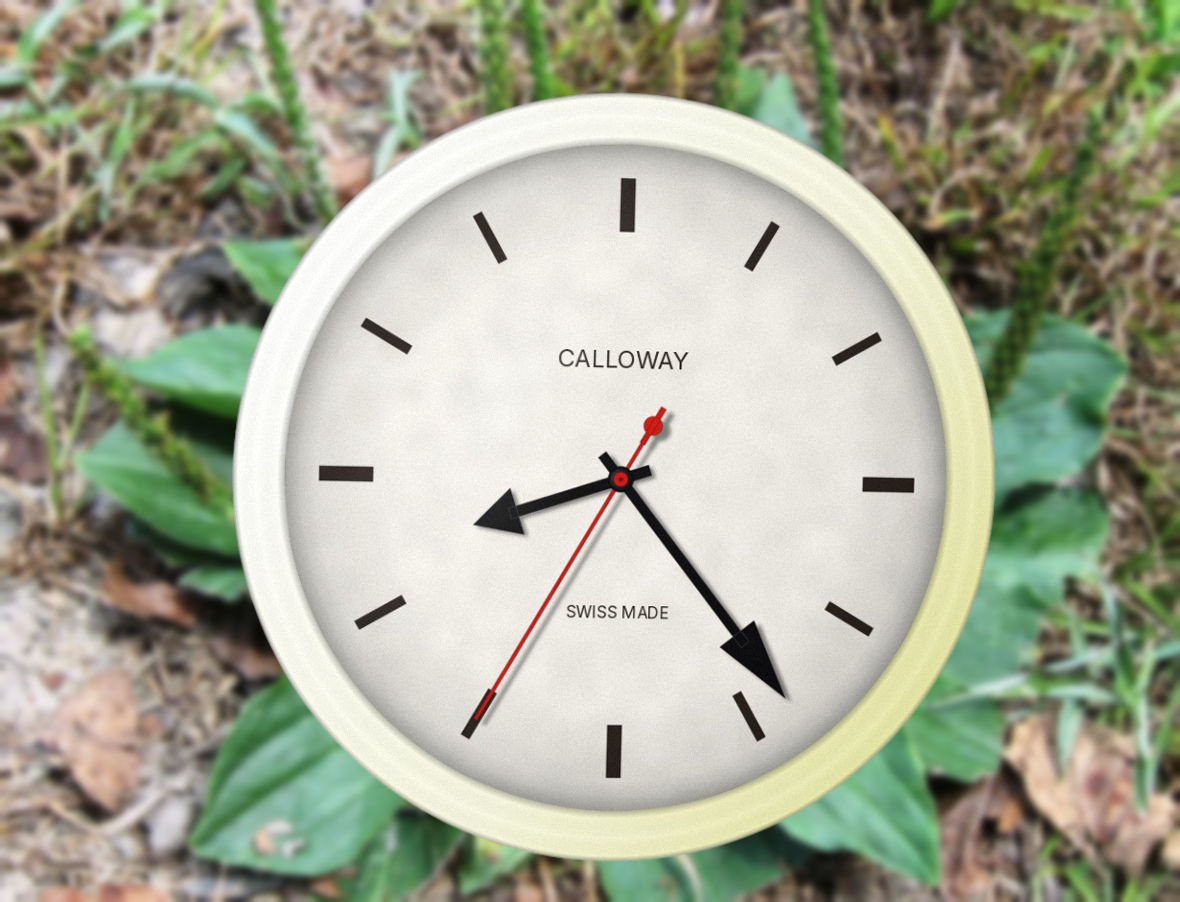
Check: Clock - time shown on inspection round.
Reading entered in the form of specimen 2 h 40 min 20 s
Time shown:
8 h 23 min 35 s
